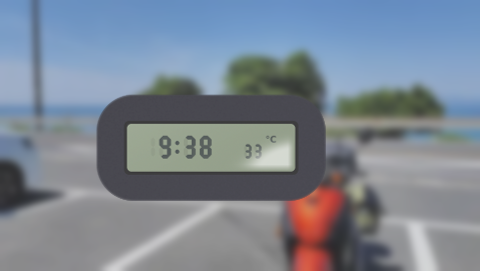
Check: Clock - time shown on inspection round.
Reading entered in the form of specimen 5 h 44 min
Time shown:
9 h 38 min
